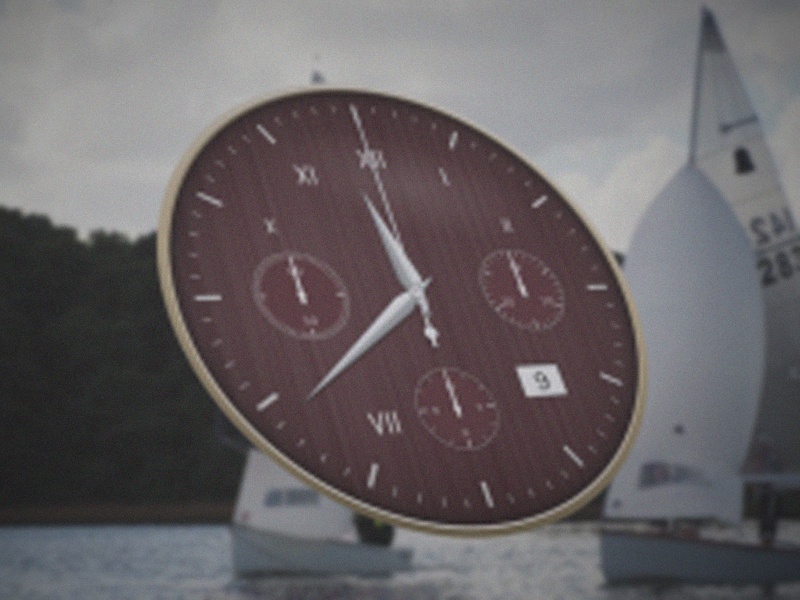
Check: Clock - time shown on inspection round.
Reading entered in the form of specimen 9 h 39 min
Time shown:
11 h 39 min
